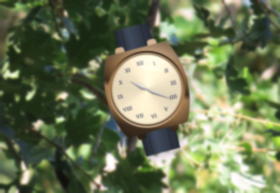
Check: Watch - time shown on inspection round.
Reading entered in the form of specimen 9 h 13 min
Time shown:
10 h 21 min
